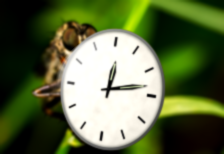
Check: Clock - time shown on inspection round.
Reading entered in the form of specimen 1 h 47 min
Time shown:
12 h 13 min
